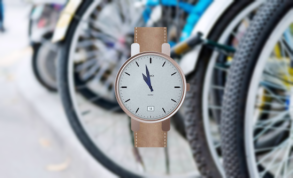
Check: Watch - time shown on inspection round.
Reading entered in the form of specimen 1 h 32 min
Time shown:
10 h 58 min
